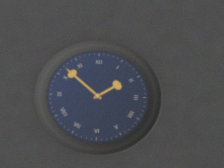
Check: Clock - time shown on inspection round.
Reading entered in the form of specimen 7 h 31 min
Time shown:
1 h 52 min
